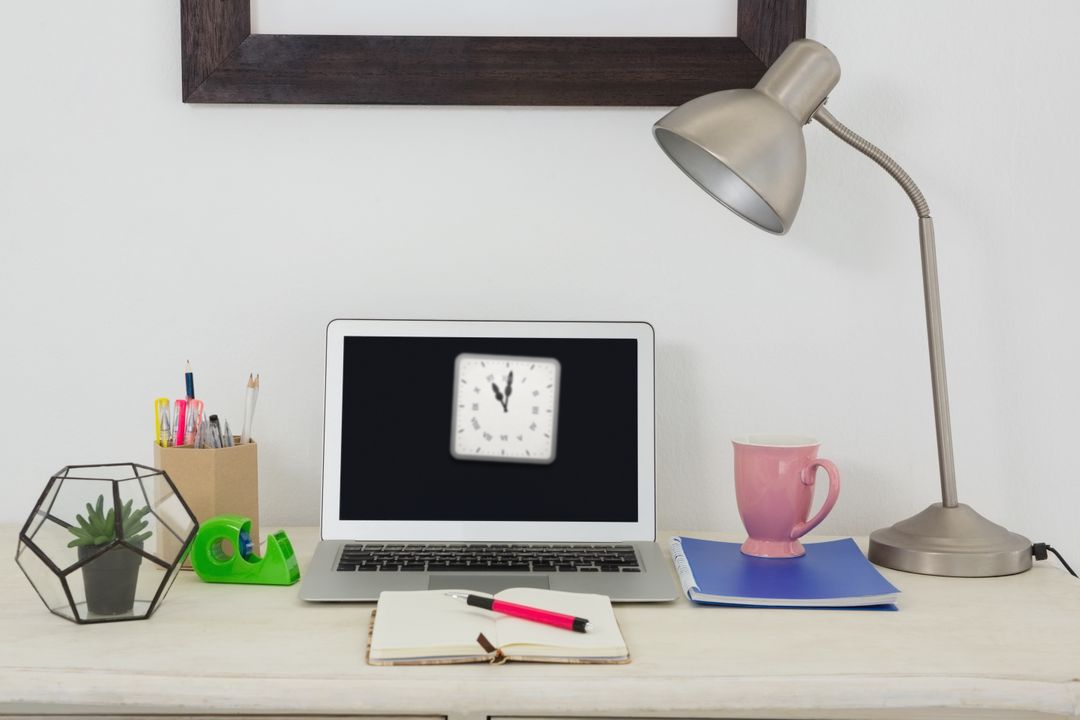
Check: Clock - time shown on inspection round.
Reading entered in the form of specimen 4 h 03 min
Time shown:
11 h 01 min
